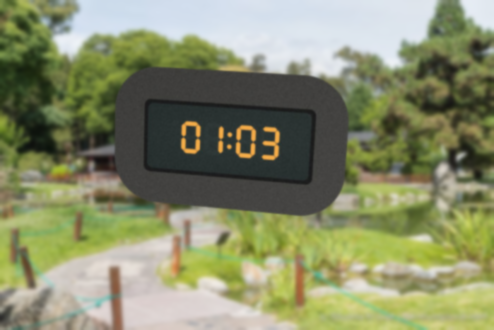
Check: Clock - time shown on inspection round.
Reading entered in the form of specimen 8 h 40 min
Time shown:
1 h 03 min
